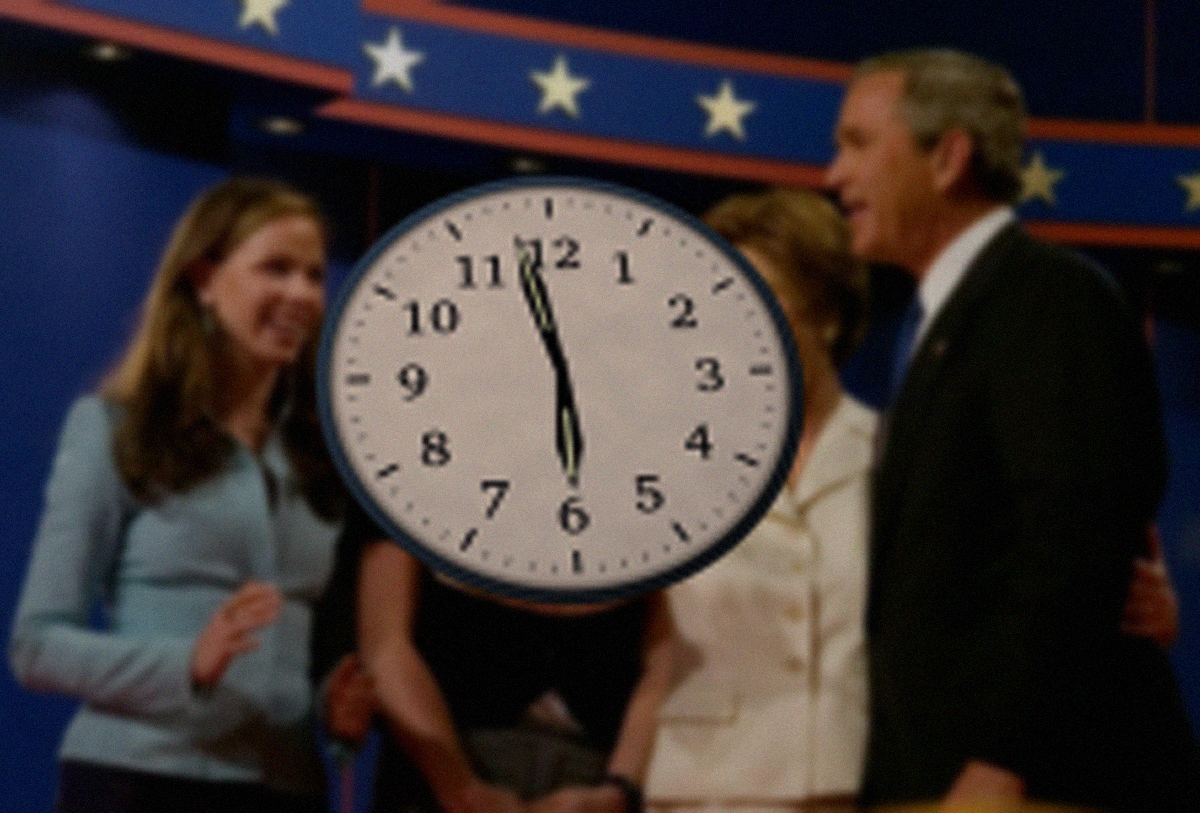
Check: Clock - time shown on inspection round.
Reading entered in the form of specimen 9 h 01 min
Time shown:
5 h 58 min
